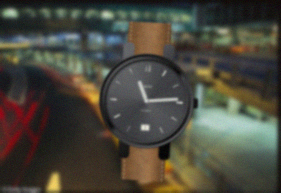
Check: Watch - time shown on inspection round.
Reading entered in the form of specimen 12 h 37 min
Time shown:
11 h 14 min
